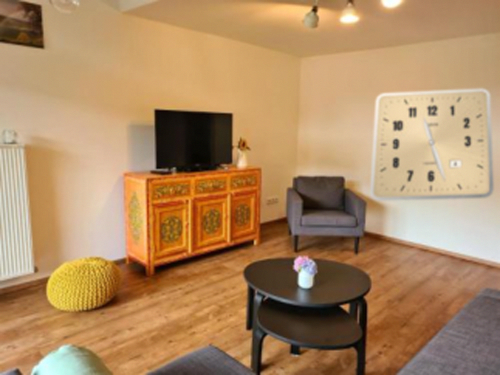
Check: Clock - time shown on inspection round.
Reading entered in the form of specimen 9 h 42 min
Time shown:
11 h 27 min
